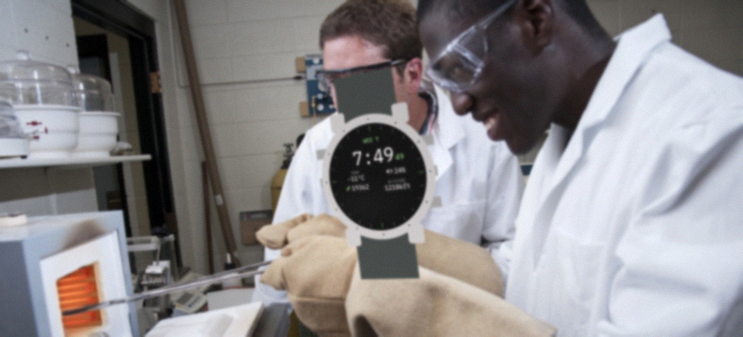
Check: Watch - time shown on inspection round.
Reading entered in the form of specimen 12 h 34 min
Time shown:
7 h 49 min
